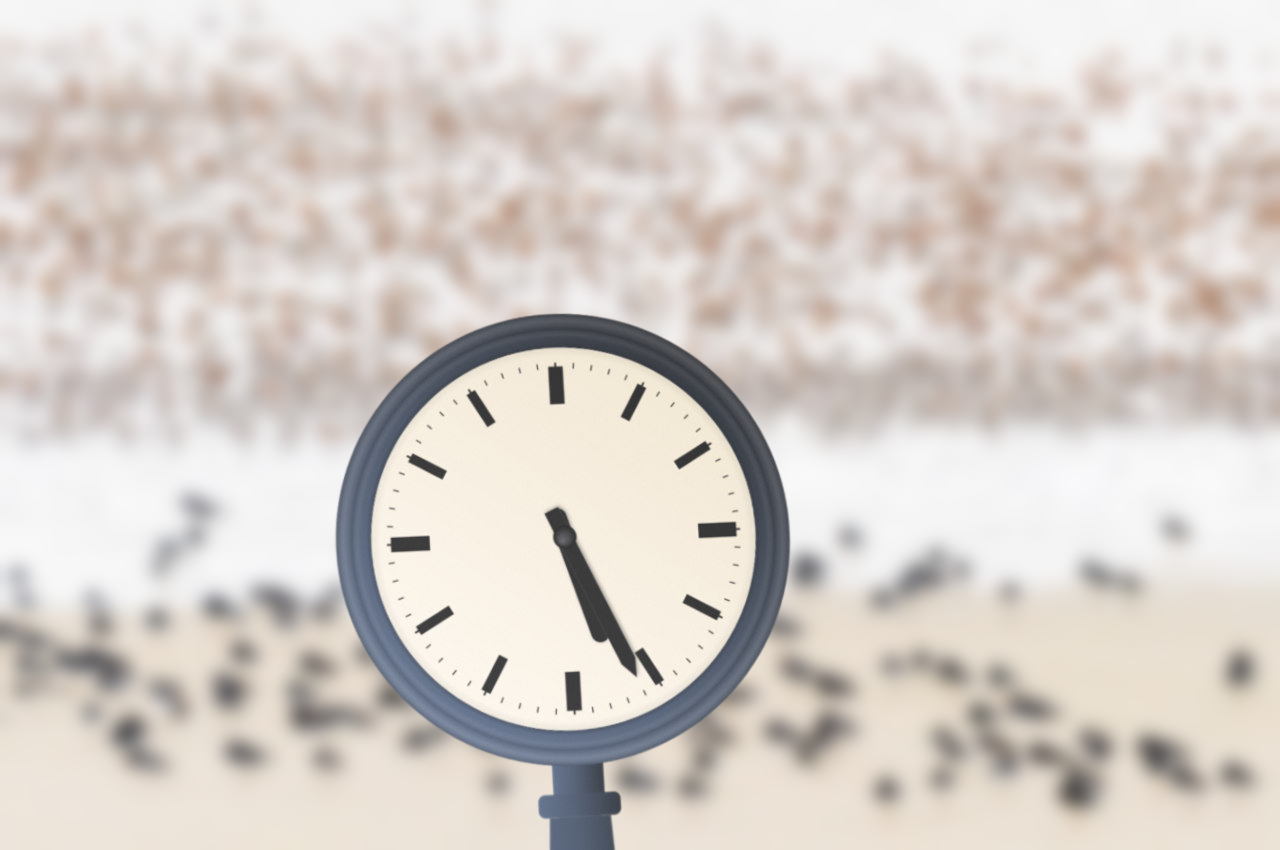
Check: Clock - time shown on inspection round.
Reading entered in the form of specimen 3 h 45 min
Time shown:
5 h 26 min
